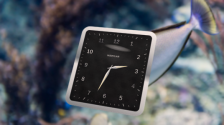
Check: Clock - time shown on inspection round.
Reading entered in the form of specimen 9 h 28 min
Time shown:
2 h 33 min
